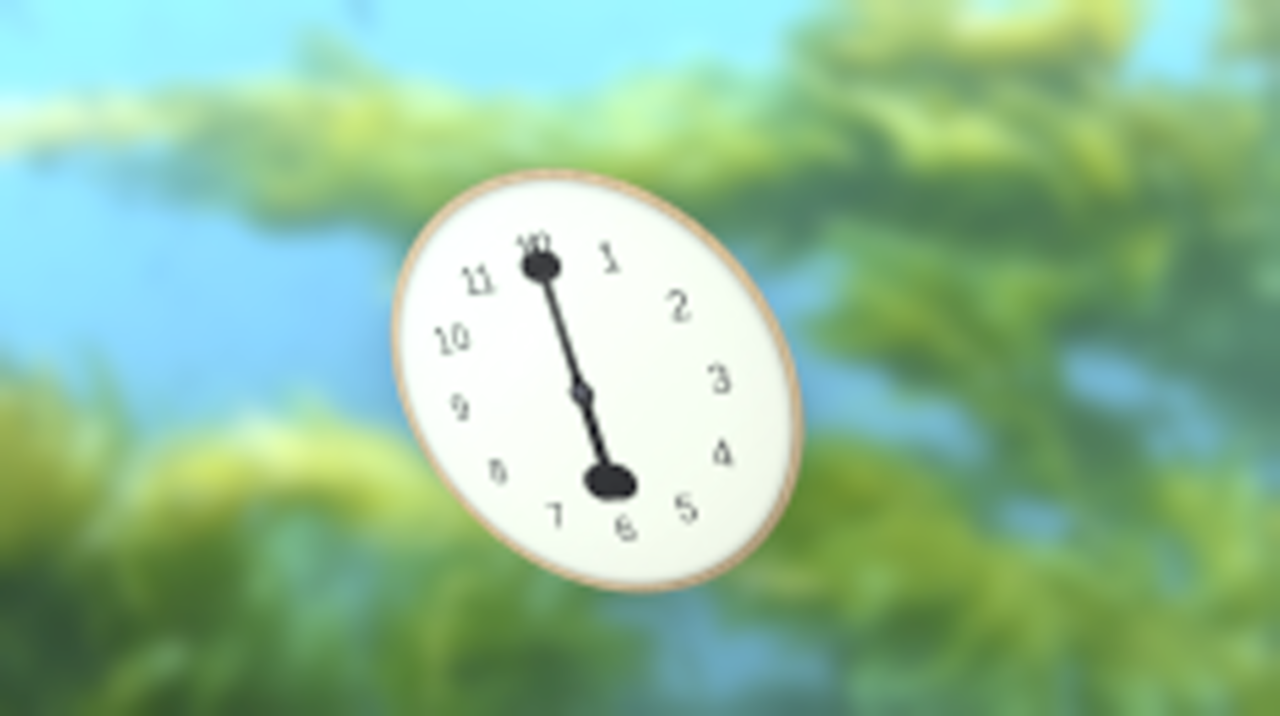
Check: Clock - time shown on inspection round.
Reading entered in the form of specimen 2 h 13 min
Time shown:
6 h 00 min
